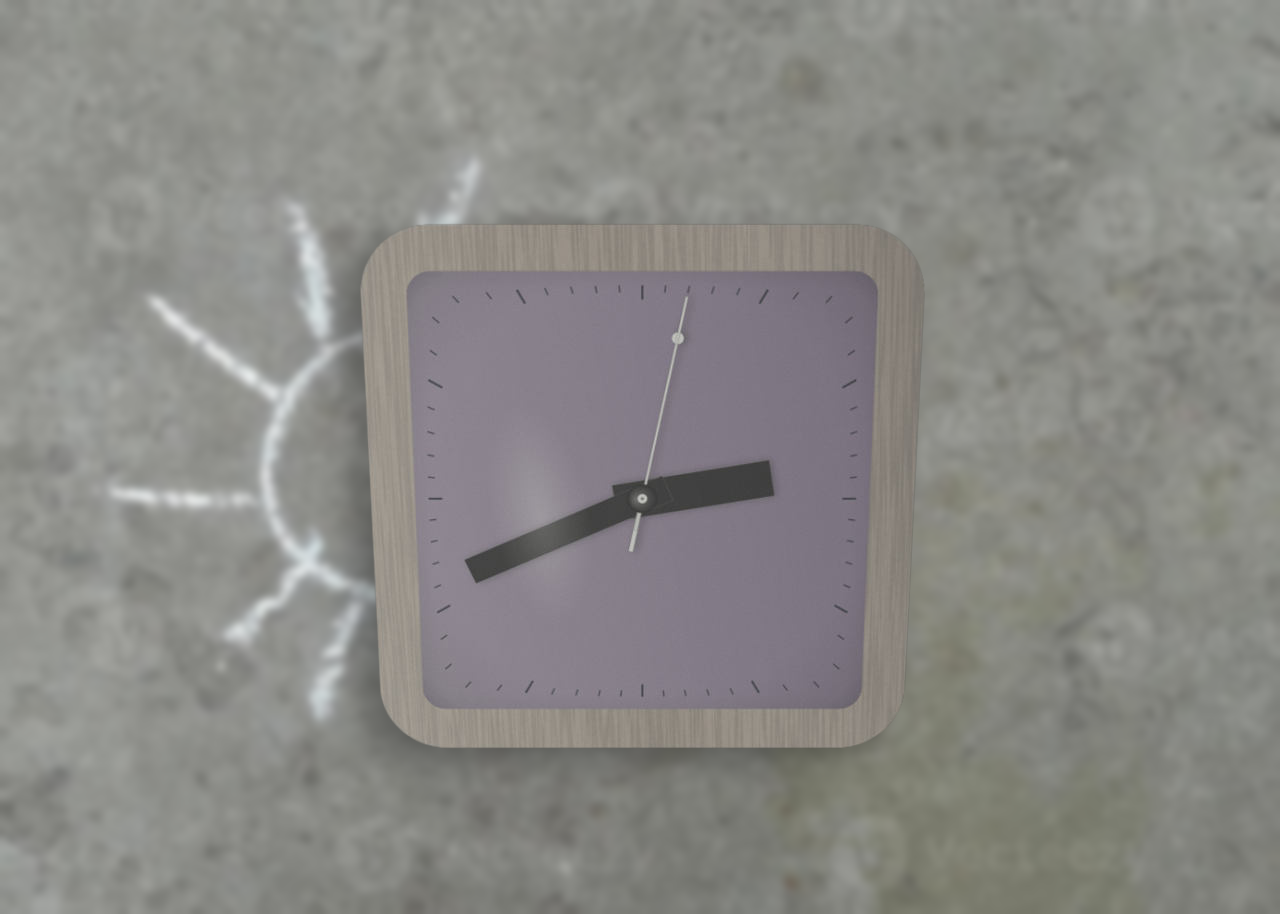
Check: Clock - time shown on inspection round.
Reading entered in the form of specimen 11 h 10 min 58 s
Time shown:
2 h 41 min 02 s
